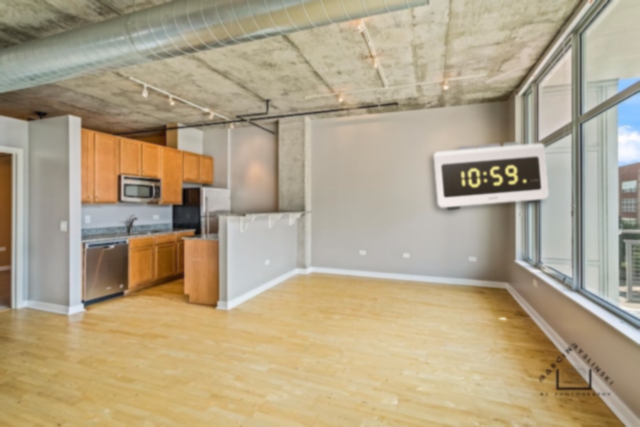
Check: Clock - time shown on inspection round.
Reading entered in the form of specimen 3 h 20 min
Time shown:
10 h 59 min
